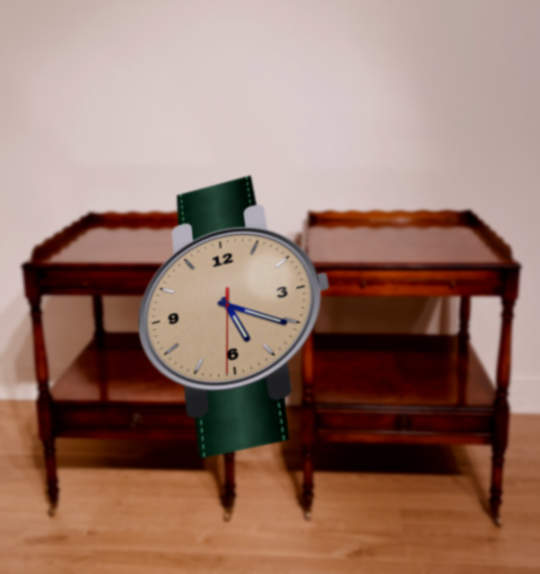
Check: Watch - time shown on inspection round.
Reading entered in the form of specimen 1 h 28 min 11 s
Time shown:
5 h 20 min 31 s
